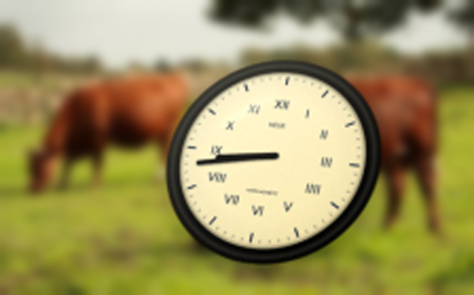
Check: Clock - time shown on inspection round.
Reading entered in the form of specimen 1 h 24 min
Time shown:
8 h 43 min
